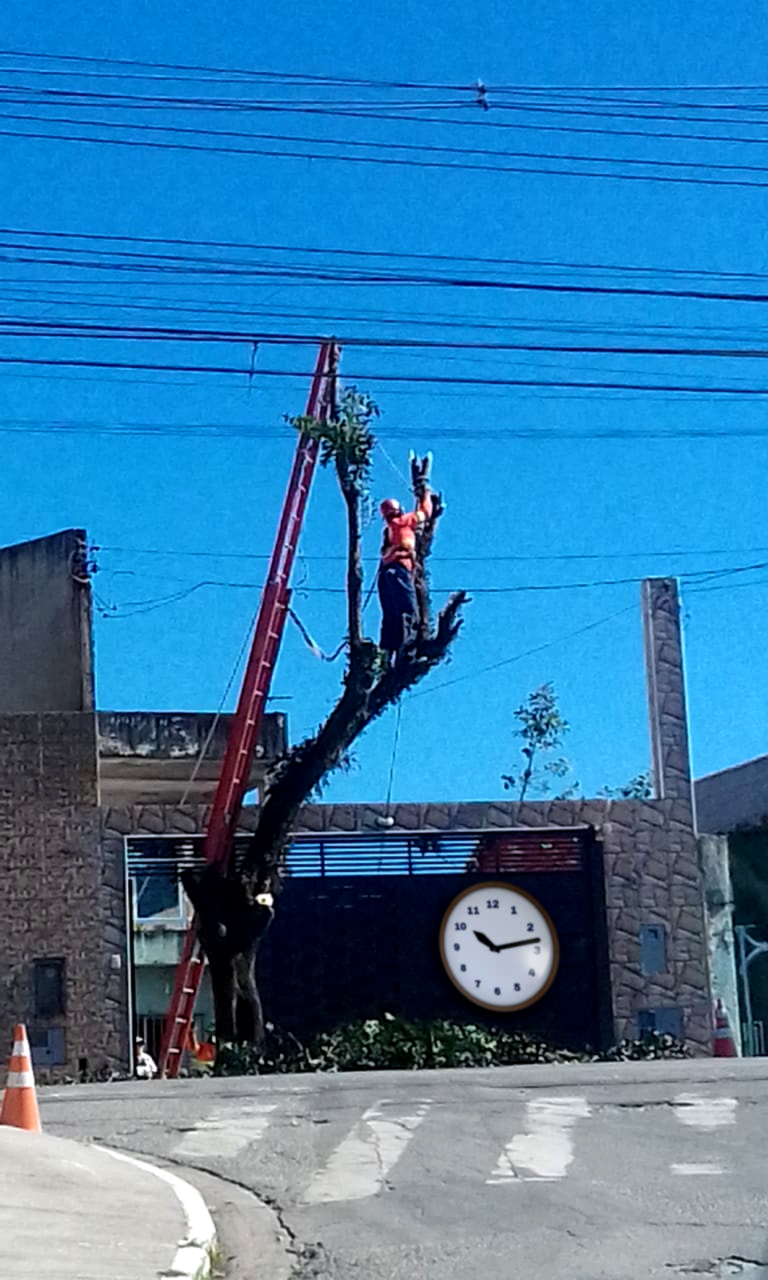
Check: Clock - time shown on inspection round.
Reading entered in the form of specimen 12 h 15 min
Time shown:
10 h 13 min
